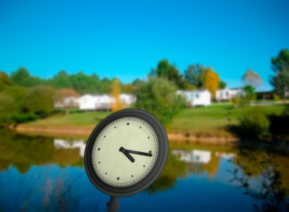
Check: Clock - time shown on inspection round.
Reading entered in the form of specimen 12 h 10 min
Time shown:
4 h 16 min
